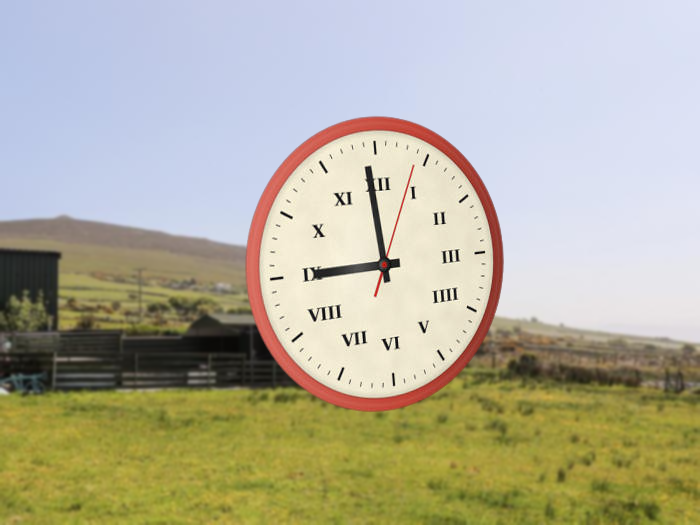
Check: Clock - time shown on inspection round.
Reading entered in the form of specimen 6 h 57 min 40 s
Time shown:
8 h 59 min 04 s
